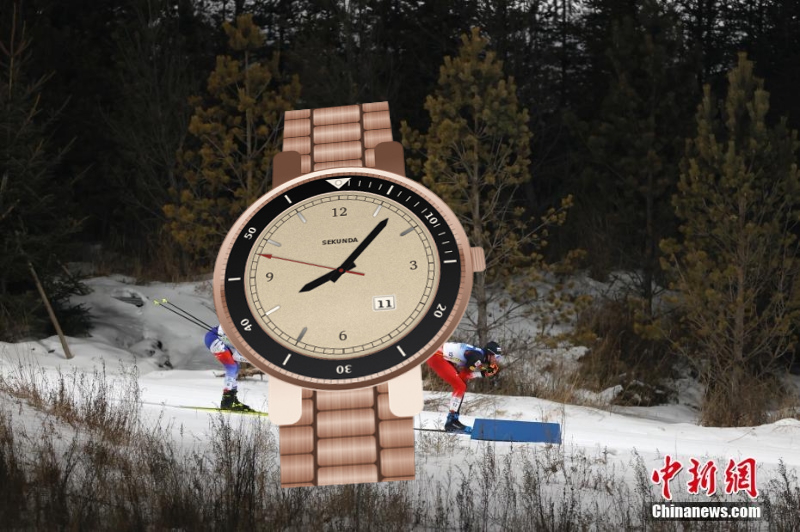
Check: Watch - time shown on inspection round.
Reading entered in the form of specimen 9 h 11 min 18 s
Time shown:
8 h 06 min 48 s
